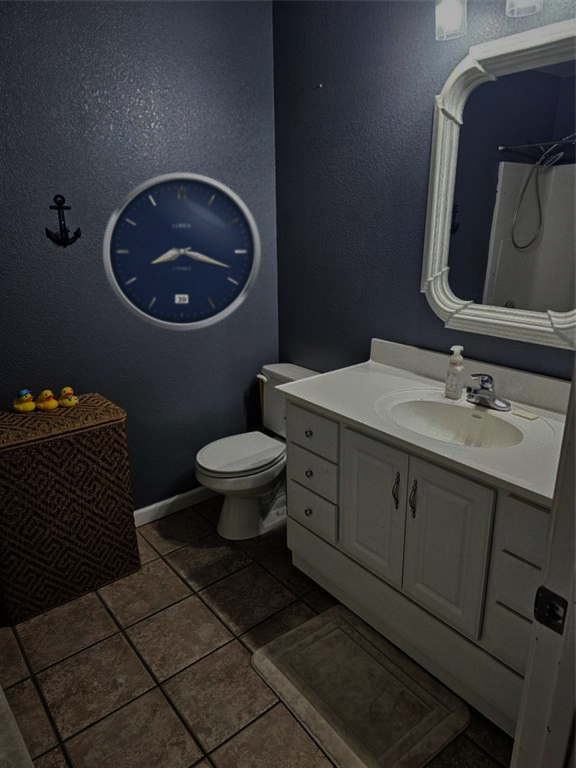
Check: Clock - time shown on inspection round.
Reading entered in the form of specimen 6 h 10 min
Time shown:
8 h 18 min
